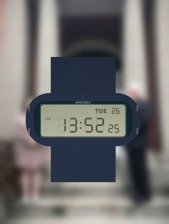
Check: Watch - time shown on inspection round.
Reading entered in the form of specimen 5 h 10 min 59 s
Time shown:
13 h 52 min 25 s
